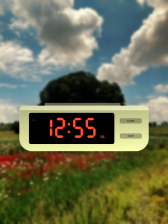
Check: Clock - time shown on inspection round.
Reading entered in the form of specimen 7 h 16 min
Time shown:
12 h 55 min
